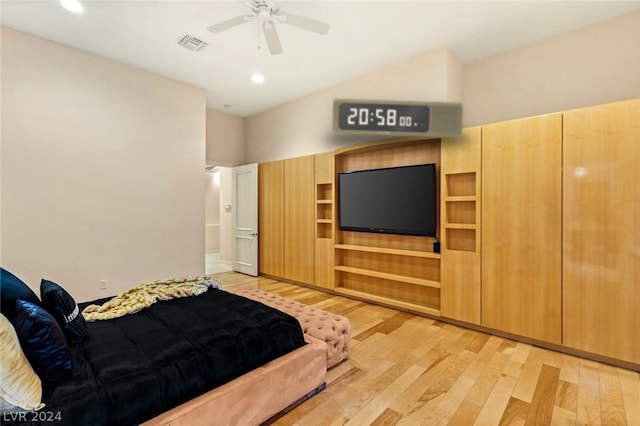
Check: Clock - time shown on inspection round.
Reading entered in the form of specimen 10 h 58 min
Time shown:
20 h 58 min
